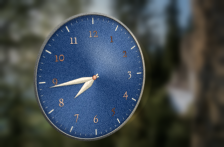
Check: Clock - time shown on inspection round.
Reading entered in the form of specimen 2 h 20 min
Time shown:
7 h 44 min
